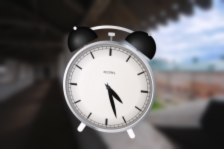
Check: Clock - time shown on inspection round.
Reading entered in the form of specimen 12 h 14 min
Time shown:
4 h 27 min
